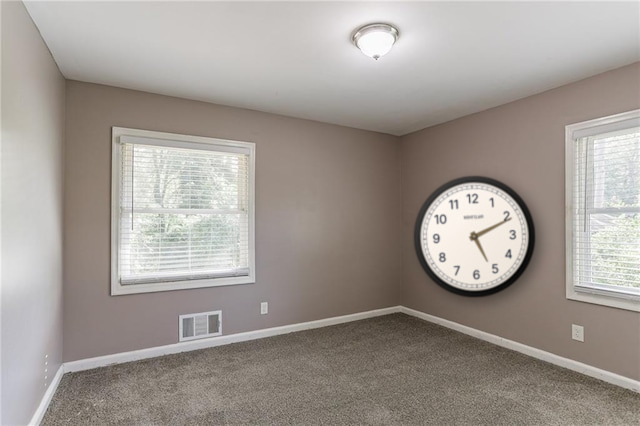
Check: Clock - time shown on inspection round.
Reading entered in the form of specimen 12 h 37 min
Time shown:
5 h 11 min
